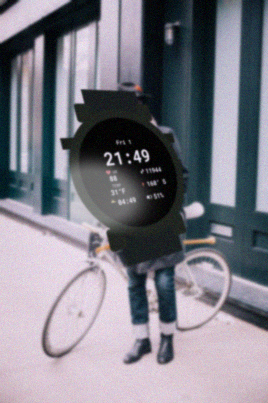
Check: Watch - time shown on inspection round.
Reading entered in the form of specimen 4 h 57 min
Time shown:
21 h 49 min
